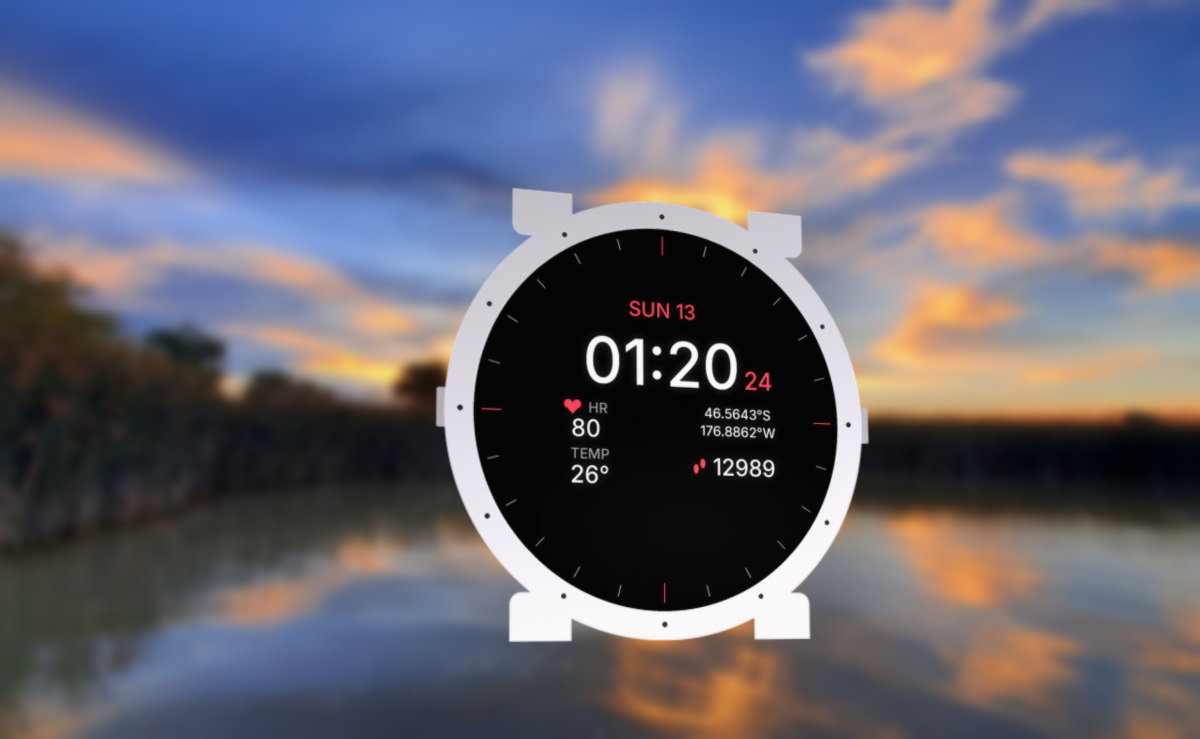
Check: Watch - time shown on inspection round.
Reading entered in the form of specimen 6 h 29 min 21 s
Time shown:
1 h 20 min 24 s
